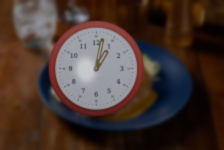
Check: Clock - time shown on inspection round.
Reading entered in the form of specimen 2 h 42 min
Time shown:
1 h 02 min
